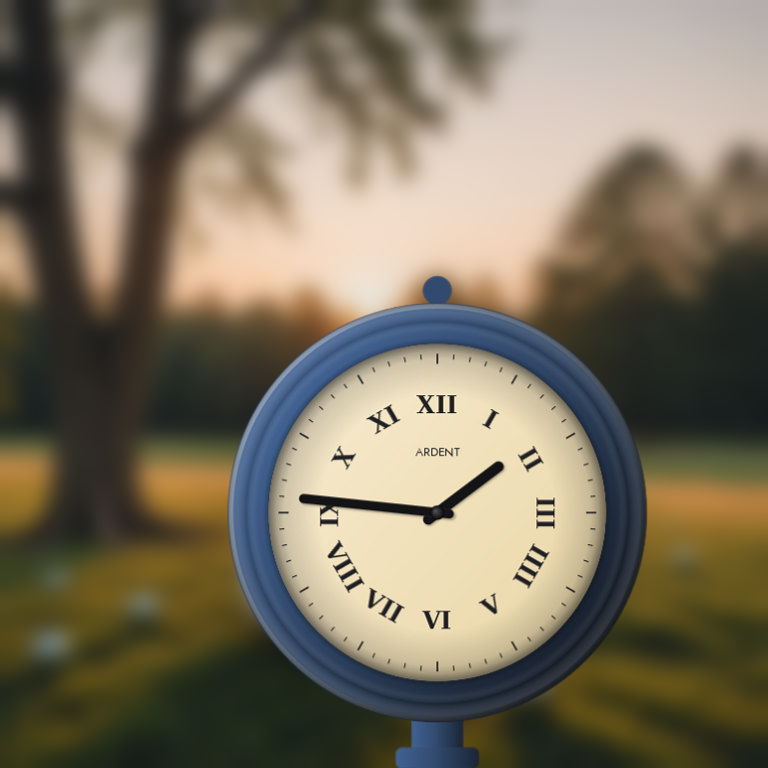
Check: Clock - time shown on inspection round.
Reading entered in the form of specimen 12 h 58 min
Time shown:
1 h 46 min
